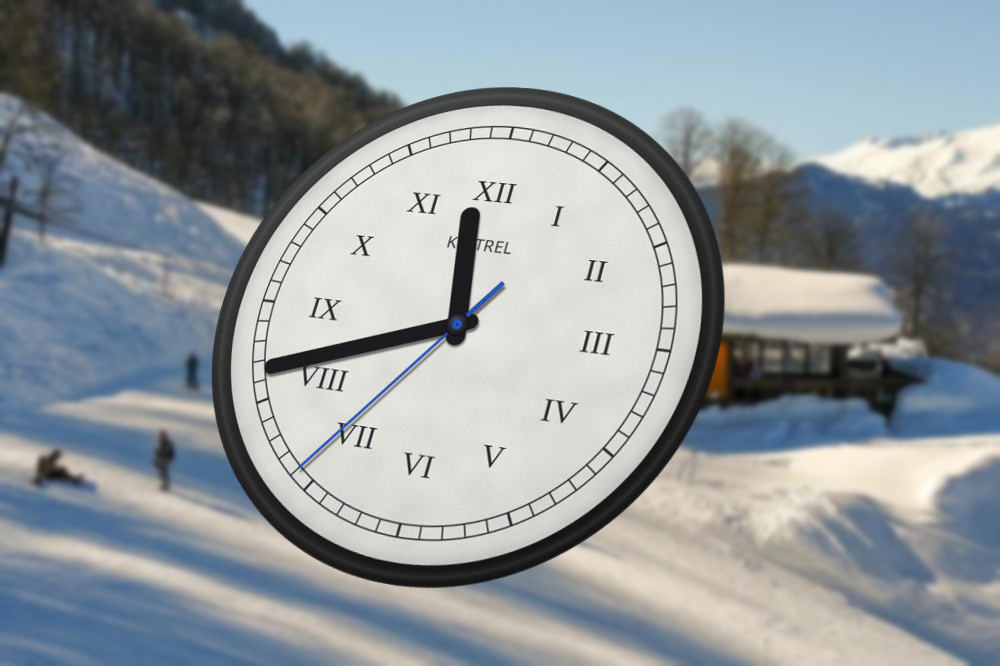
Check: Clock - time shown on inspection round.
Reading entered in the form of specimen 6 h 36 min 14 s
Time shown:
11 h 41 min 36 s
